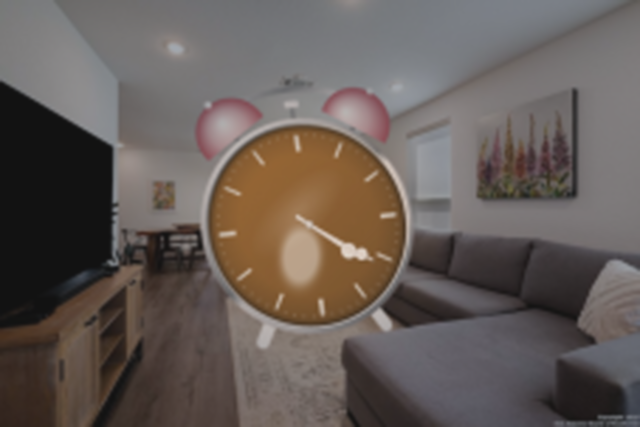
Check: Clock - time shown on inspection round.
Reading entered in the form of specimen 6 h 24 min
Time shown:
4 h 21 min
